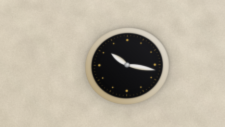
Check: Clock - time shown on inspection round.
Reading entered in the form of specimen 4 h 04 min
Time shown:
10 h 17 min
